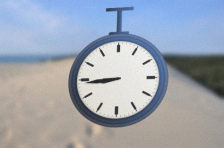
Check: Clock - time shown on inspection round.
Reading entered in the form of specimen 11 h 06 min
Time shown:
8 h 44 min
